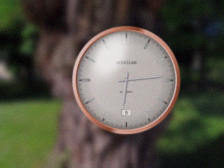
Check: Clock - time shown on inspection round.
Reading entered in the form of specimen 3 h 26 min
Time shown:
6 h 14 min
